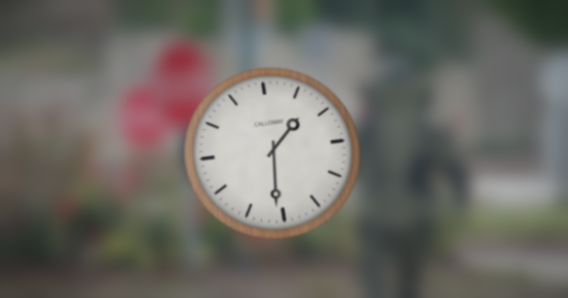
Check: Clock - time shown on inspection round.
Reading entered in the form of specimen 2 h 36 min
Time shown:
1 h 31 min
